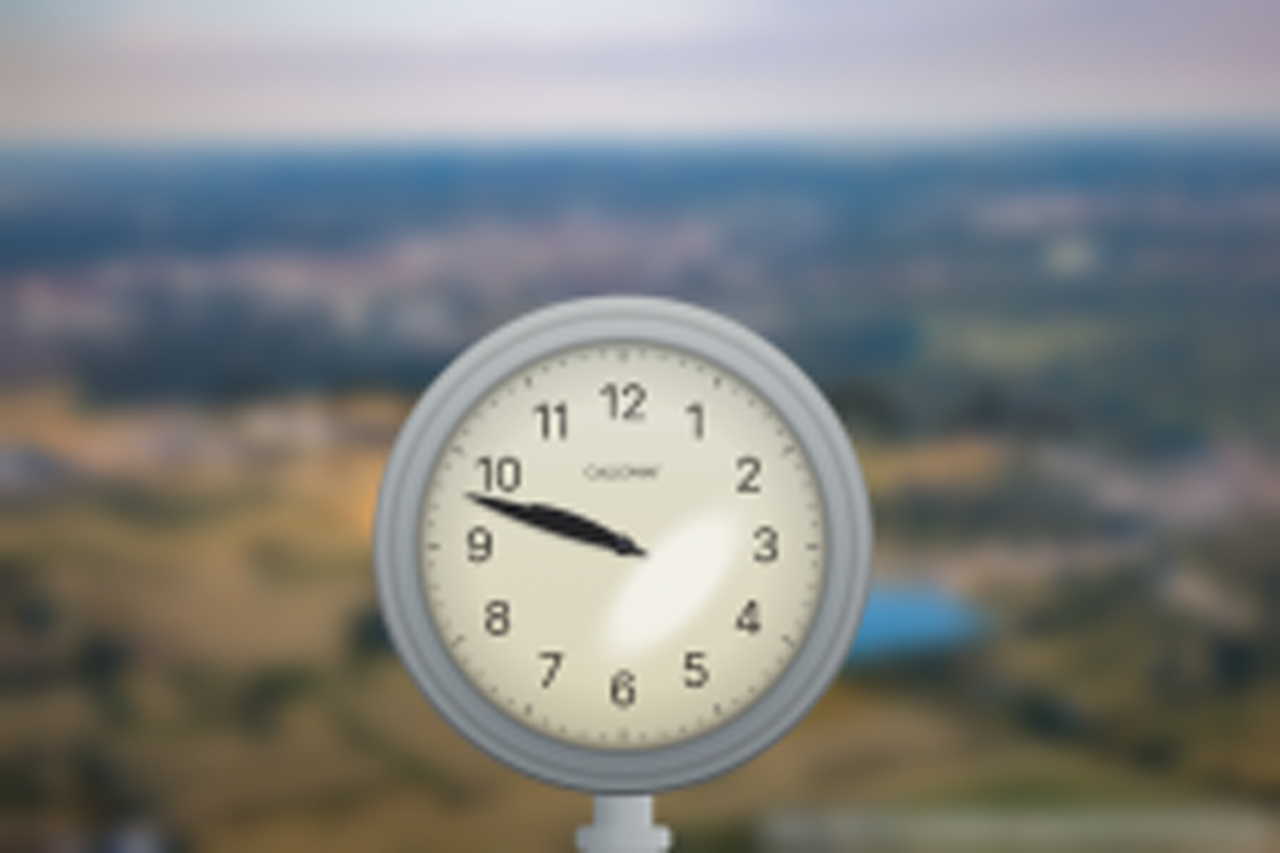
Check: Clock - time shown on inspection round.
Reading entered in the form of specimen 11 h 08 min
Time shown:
9 h 48 min
